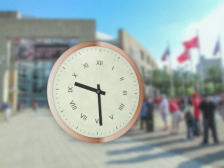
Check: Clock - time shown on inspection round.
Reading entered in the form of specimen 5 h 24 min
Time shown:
9 h 29 min
